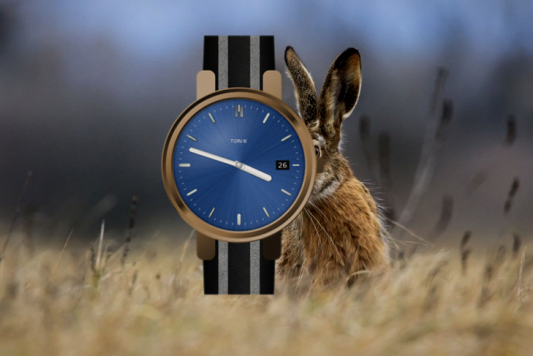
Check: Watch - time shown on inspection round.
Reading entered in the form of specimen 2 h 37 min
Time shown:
3 h 48 min
